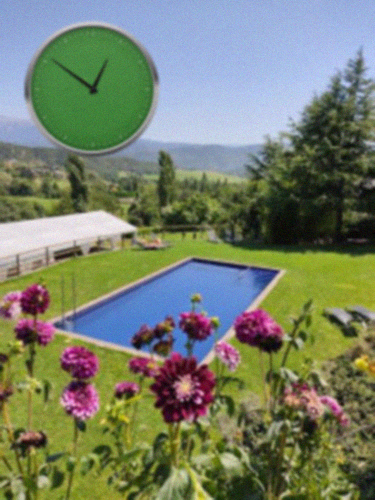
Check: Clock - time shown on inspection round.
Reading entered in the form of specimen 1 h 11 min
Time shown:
12 h 51 min
